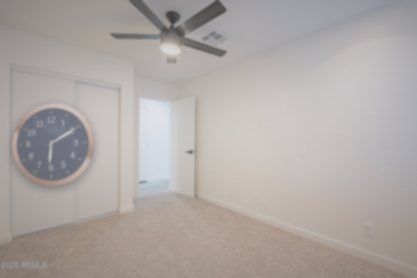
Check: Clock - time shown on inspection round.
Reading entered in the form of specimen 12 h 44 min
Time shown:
6 h 10 min
